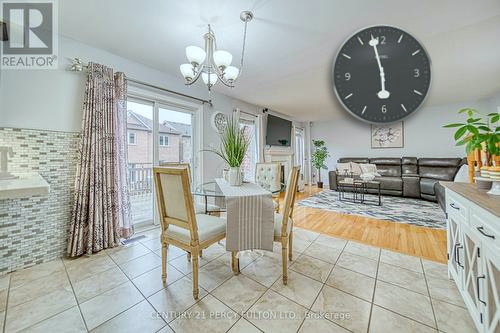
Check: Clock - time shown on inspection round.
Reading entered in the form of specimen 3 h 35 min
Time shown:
5 h 58 min
